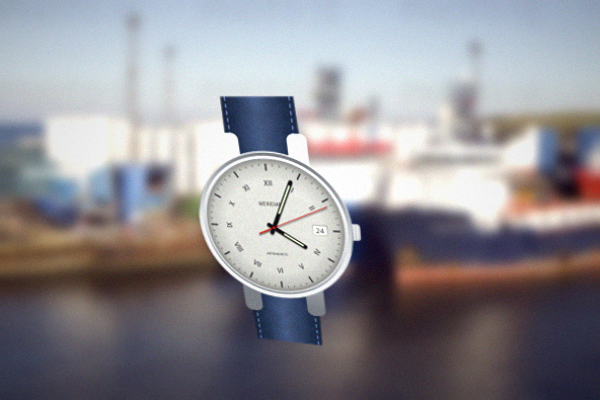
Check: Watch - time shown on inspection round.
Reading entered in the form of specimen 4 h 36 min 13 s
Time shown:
4 h 04 min 11 s
